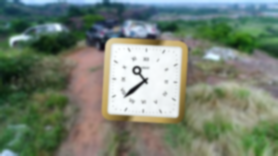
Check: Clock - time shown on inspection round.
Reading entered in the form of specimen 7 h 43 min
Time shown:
10 h 38 min
